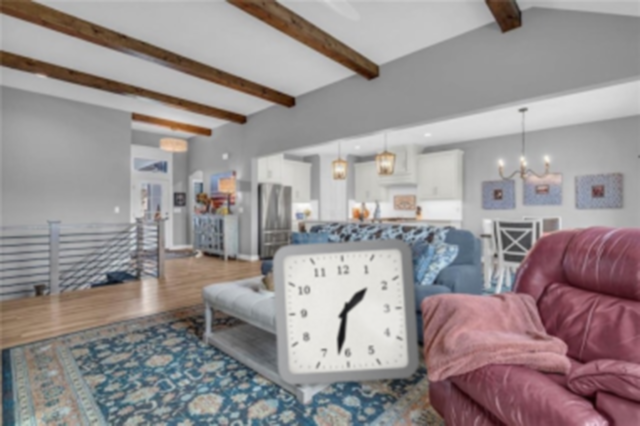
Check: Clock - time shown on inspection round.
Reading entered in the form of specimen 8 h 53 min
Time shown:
1 h 32 min
